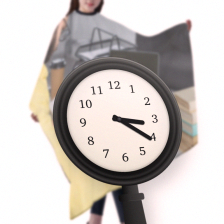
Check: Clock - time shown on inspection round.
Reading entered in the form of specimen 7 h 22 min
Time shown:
3 h 21 min
